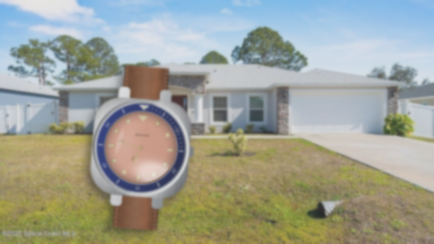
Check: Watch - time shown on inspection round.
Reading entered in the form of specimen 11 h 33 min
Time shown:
6 h 47 min
